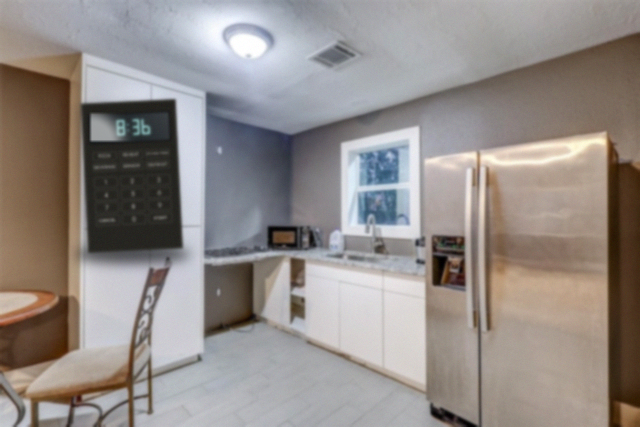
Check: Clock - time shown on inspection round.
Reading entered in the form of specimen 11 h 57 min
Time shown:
8 h 36 min
